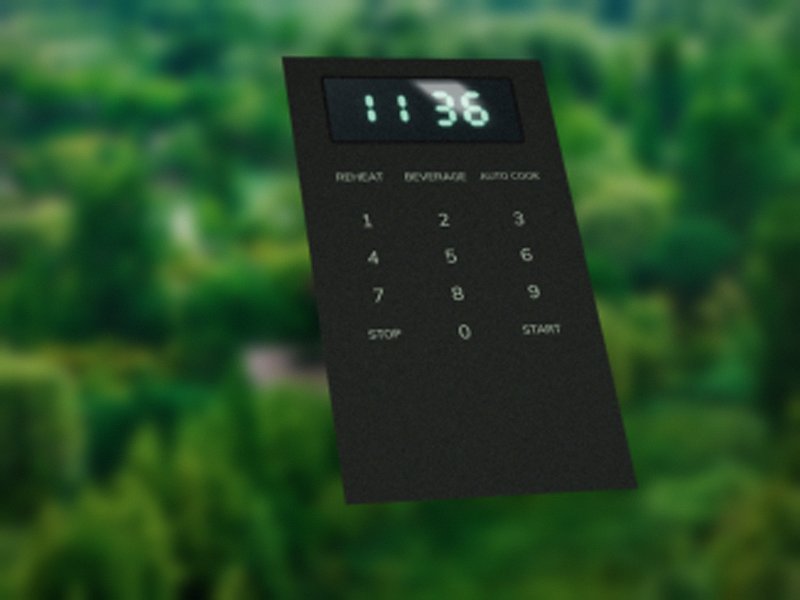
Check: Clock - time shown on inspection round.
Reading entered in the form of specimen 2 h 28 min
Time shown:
11 h 36 min
